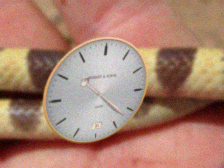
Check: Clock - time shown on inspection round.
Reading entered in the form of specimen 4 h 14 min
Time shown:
10 h 22 min
